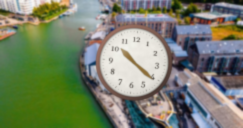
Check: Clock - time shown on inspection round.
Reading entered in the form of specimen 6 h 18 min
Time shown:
10 h 21 min
